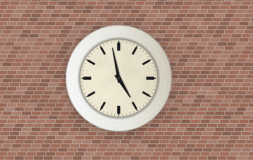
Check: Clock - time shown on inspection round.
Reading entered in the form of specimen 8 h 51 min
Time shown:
4 h 58 min
